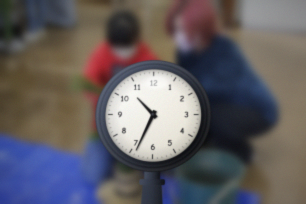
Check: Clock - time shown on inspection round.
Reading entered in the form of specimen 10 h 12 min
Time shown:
10 h 34 min
